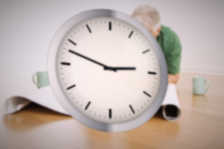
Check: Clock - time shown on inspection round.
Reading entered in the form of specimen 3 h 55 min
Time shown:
2 h 48 min
